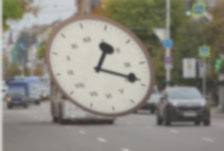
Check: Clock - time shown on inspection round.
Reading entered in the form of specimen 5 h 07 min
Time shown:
1 h 19 min
